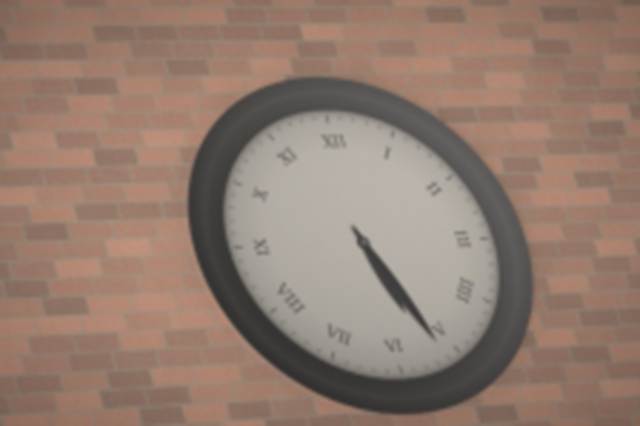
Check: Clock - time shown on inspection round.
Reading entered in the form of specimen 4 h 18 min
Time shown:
5 h 26 min
